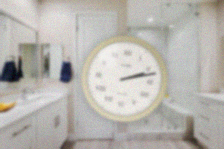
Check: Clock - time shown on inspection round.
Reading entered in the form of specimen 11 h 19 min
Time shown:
2 h 12 min
